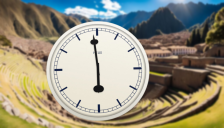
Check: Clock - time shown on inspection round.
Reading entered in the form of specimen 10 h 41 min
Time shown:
5 h 59 min
